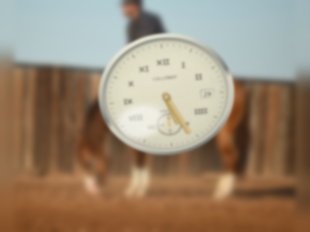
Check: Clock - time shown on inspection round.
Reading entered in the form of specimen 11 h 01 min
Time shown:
5 h 26 min
